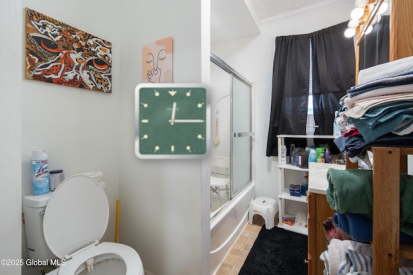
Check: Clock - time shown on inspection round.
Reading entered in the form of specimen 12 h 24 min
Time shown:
12 h 15 min
